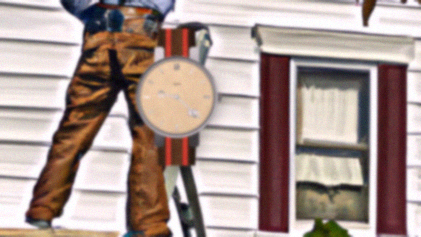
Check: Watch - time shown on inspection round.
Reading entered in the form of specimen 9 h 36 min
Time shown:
9 h 22 min
